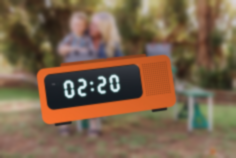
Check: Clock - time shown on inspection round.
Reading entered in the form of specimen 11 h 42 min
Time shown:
2 h 20 min
